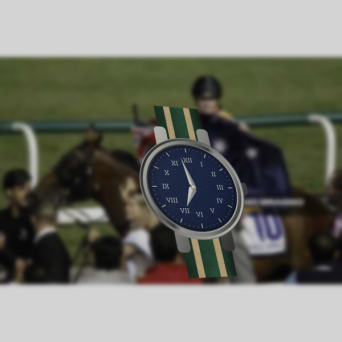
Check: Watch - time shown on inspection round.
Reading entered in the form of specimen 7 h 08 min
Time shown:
6 h 58 min
